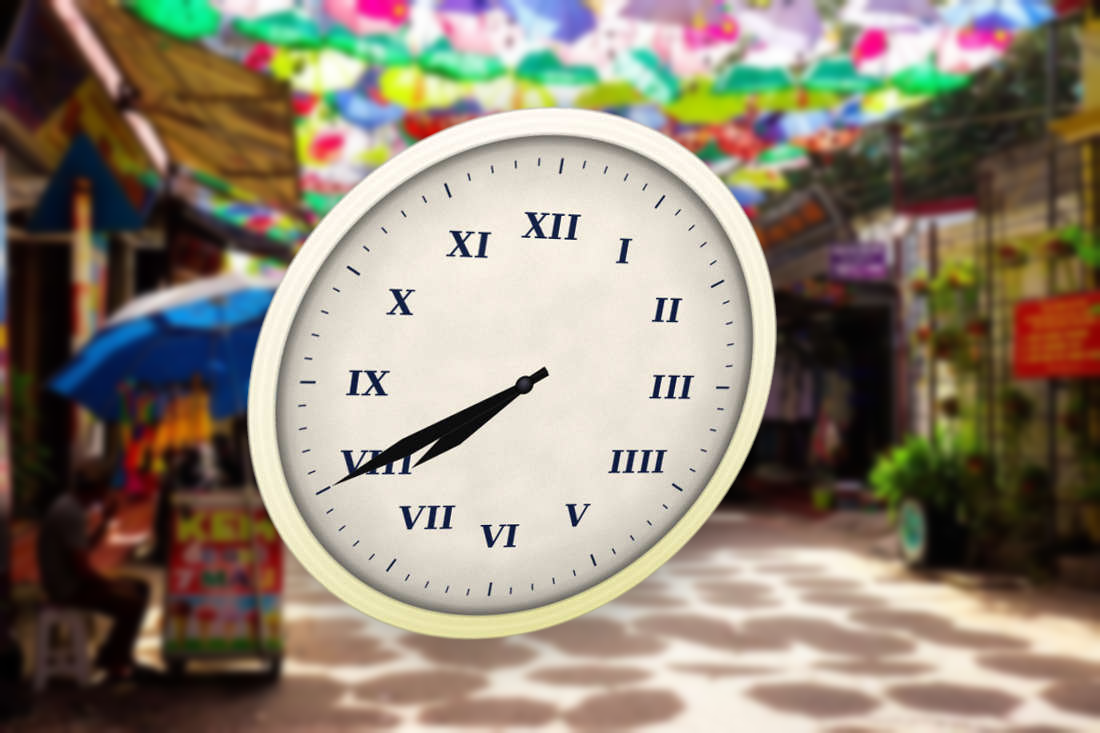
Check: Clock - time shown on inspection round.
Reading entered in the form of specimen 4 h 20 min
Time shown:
7 h 40 min
